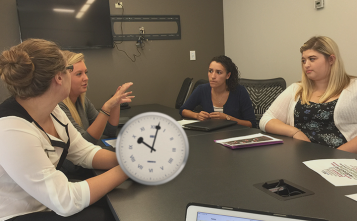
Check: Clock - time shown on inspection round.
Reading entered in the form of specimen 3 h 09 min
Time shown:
10 h 02 min
